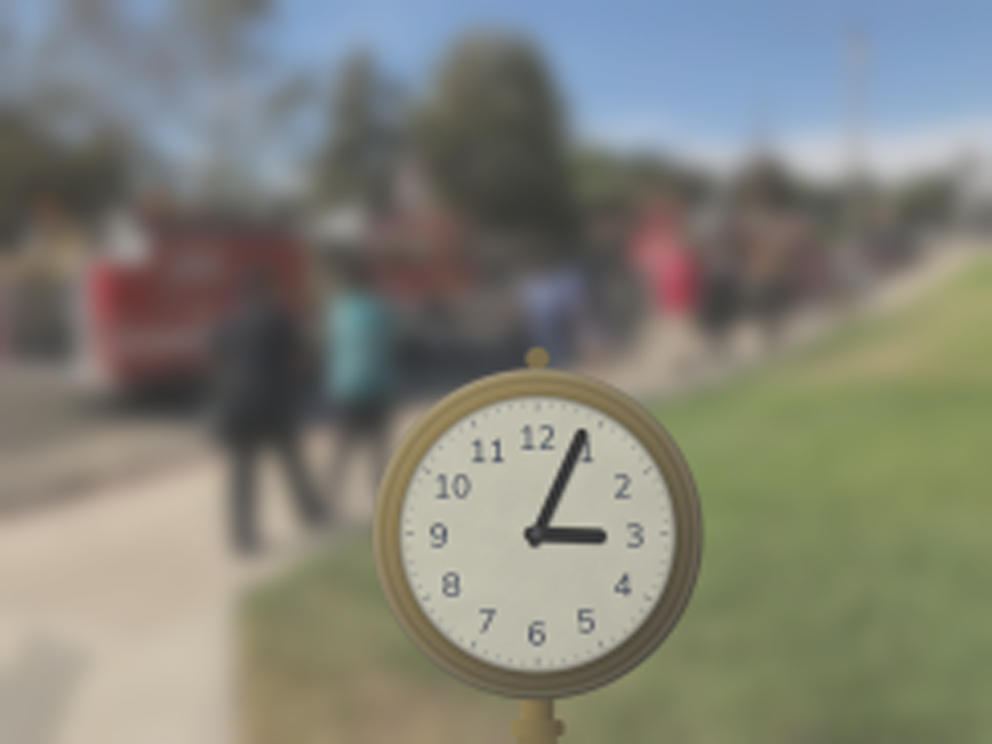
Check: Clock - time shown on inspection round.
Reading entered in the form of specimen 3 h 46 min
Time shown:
3 h 04 min
